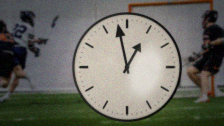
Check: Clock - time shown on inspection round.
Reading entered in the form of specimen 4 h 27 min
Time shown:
12 h 58 min
